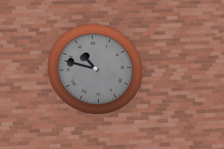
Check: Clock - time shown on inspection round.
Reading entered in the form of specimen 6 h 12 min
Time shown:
10 h 48 min
